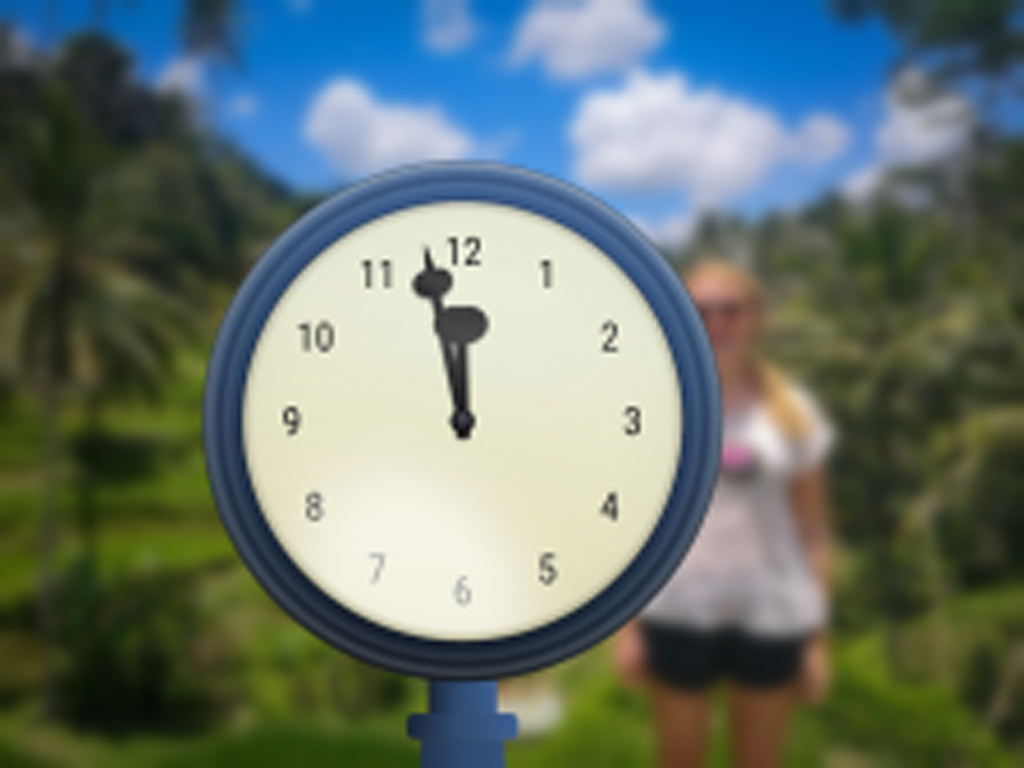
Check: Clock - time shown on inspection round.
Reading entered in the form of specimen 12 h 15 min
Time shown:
11 h 58 min
